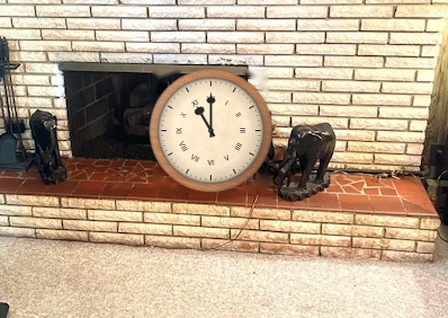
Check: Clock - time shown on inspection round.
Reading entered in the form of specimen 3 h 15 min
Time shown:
11 h 00 min
